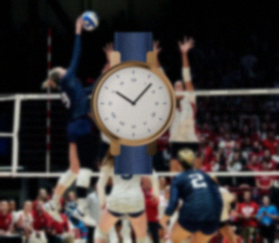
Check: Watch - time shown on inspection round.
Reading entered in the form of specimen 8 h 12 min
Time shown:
10 h 07 min
